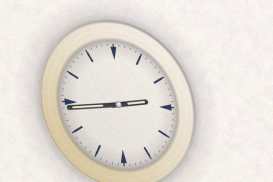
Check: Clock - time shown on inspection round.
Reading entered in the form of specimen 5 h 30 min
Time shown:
2 h 44 min
